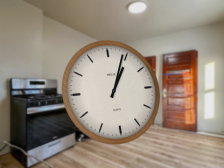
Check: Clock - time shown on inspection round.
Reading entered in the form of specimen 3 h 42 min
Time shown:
1 h 04 min
